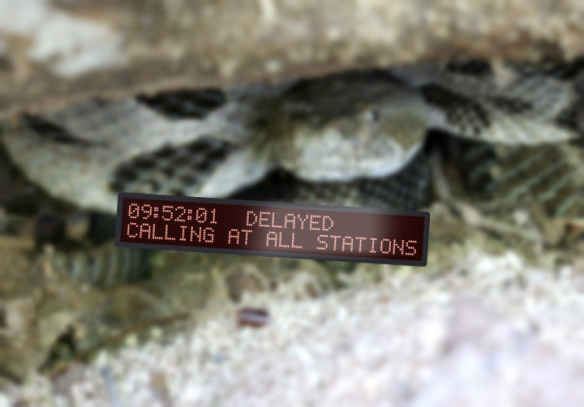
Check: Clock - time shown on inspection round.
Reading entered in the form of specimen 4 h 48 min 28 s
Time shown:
9 h 52 min 01 s
